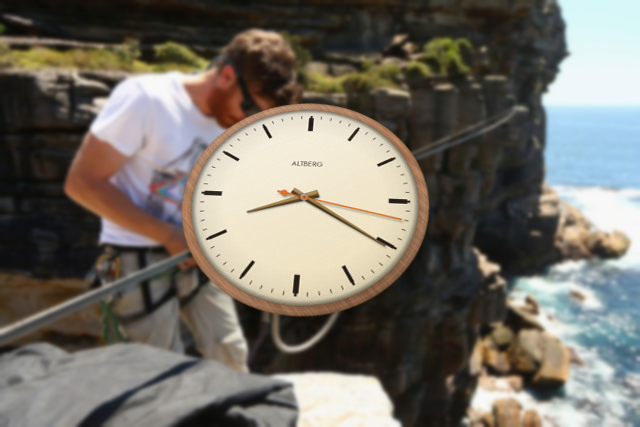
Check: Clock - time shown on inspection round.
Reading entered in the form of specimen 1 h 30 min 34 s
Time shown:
8 h 20 min 17 s
